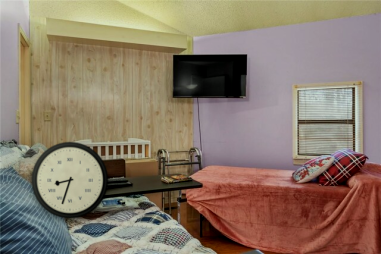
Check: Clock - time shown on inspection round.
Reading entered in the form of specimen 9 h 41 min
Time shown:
8 h 33 min
